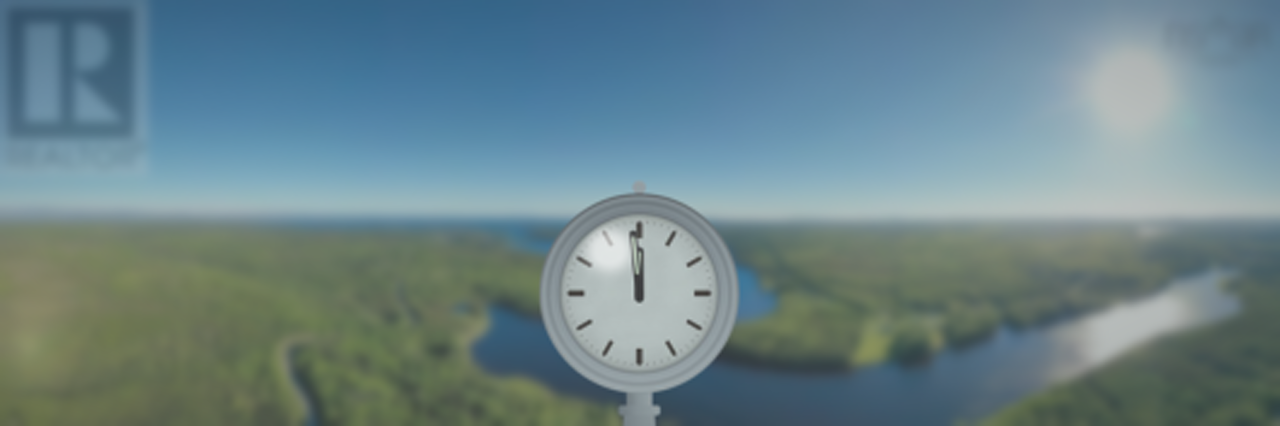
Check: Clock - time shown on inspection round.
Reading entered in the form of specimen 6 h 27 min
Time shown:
11 h 59 min
